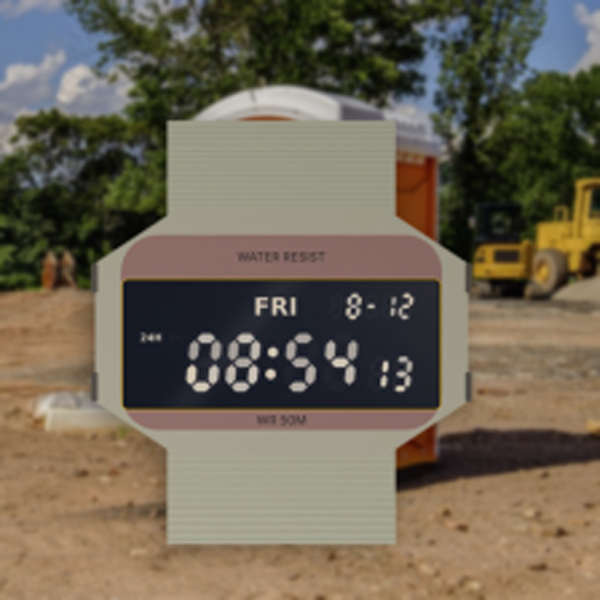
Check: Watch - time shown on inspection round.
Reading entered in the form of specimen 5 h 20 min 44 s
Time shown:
8 h 54 min 13 s
